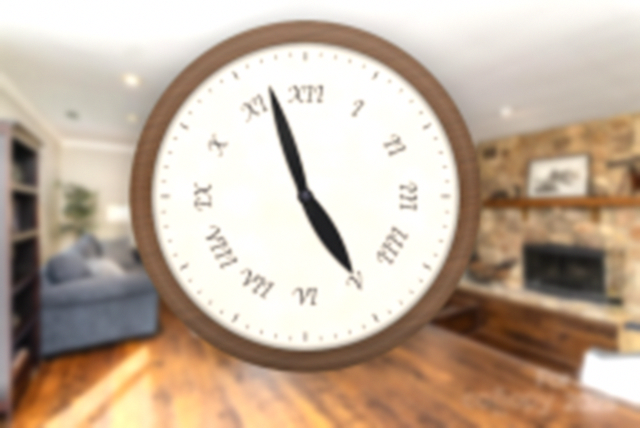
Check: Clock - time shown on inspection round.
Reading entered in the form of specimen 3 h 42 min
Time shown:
4 h 57 min
